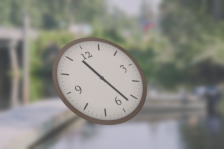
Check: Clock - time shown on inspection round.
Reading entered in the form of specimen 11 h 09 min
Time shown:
11 h 27 min
